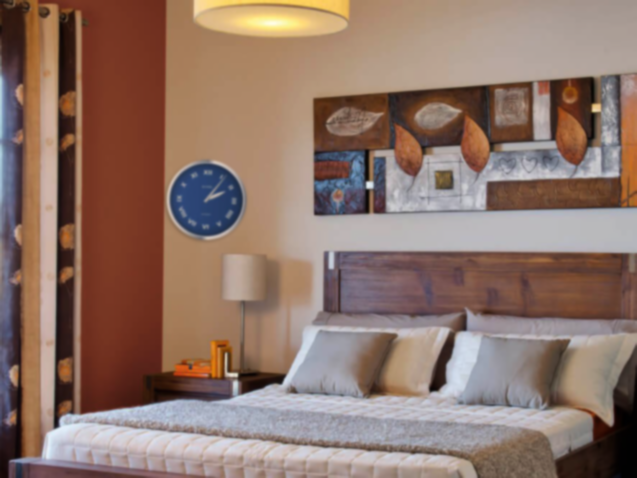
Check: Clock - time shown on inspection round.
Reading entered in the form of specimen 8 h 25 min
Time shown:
2 h 06 min
